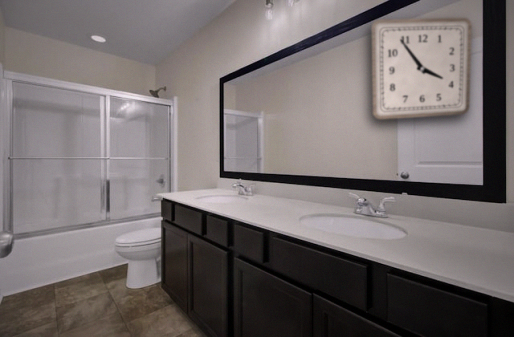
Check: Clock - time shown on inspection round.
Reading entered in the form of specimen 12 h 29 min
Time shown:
3 h 54 min
